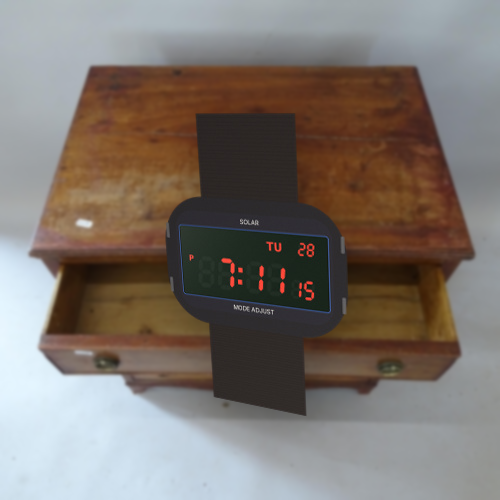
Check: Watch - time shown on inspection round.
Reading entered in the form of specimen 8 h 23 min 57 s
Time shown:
7 h 11 min 15 s
